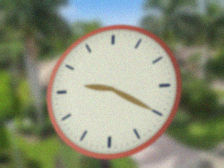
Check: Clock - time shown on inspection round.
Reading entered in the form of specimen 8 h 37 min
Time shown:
9 h 20 min
